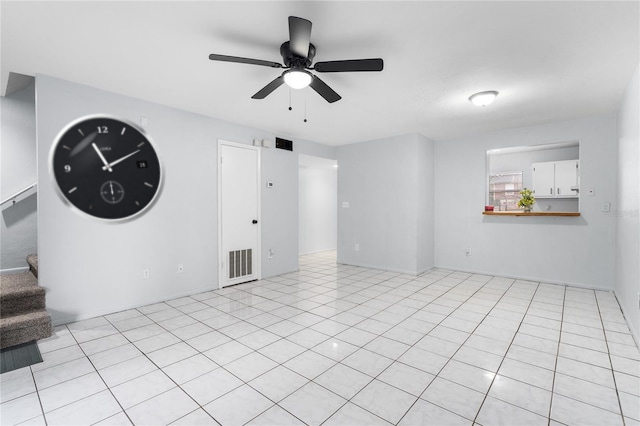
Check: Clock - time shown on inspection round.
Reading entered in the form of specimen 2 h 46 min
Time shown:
11 h 11 min
